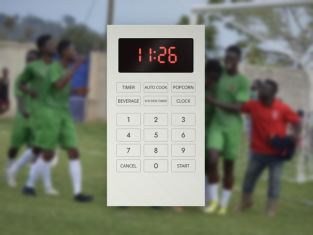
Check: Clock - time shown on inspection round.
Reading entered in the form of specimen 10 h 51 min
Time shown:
11 h 26 min
